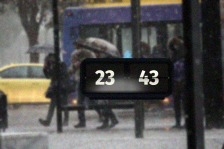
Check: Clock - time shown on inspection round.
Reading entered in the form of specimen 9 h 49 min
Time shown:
23 h 43 min
